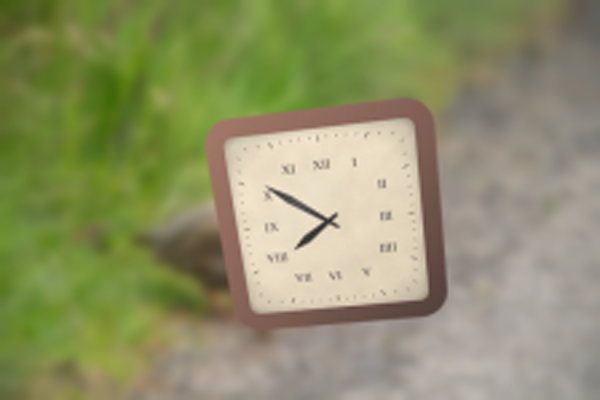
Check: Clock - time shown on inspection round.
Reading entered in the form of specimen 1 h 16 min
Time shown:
7 h 51 min
